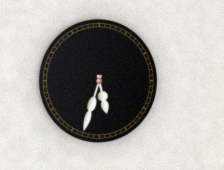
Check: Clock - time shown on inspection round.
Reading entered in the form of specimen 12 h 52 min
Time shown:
5 h 33 min
